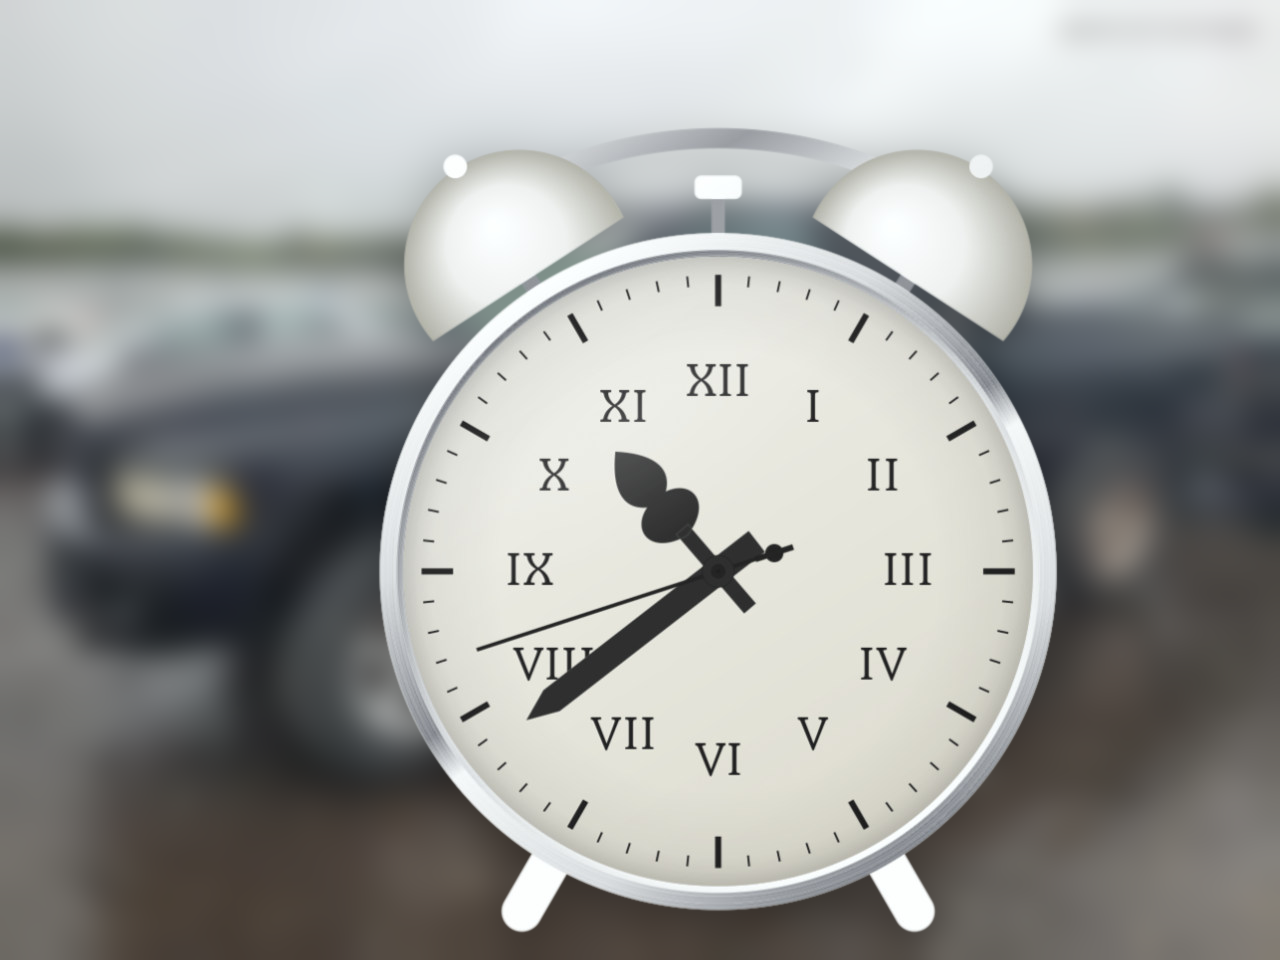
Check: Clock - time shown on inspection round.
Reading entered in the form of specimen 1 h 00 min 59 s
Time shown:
10 h 38 min 42 s
